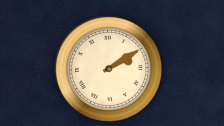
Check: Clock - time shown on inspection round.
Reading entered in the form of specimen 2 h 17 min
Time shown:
2 h 10 min
